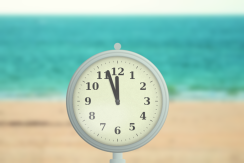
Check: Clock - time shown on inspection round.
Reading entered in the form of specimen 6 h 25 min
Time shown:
11 h 57 min
